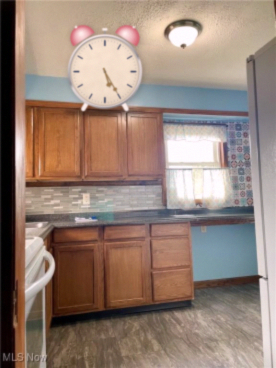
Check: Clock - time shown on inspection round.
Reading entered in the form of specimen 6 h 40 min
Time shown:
5 h 25 min
